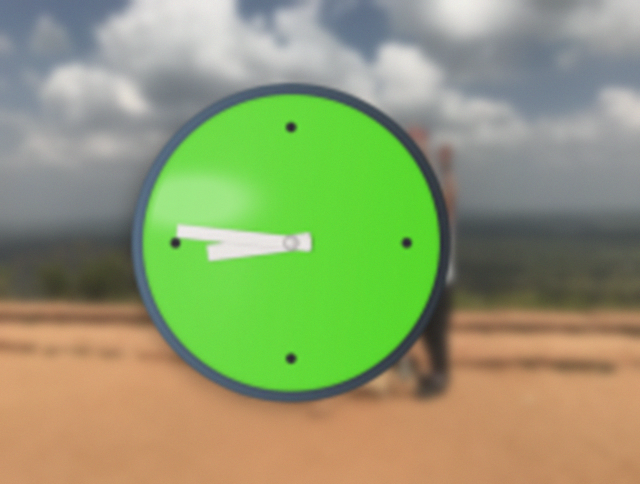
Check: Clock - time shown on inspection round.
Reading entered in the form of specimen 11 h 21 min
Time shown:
8 h 46 min
